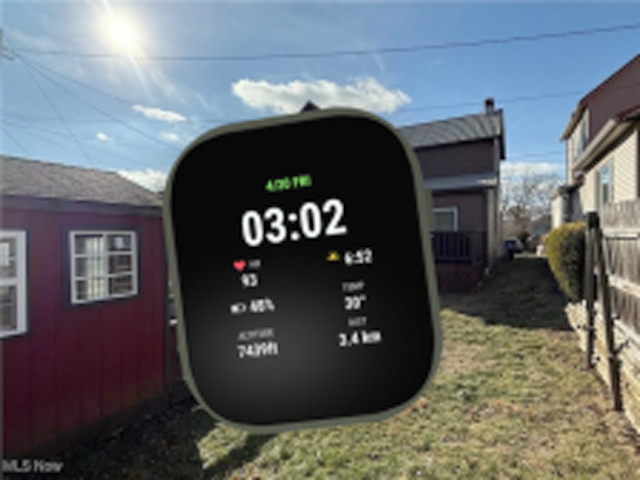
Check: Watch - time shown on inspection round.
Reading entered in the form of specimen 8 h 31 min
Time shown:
3 h 02 min
